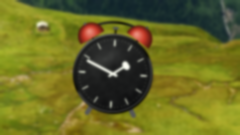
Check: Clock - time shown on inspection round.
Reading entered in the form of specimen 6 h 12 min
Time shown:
1 h 49 min
